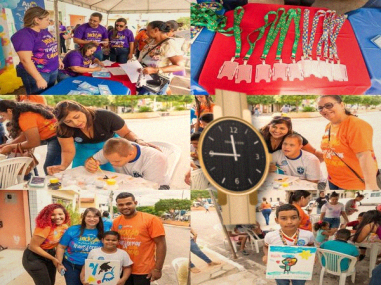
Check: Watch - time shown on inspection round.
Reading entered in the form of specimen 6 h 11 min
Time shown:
11 h 45 min
